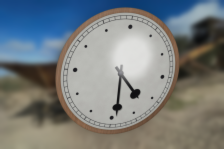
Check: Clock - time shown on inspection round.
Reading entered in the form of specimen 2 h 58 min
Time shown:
4 h 29 min
